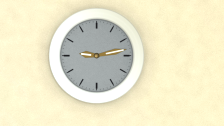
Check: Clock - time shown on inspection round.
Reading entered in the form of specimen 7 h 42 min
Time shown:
9 h 13 min
